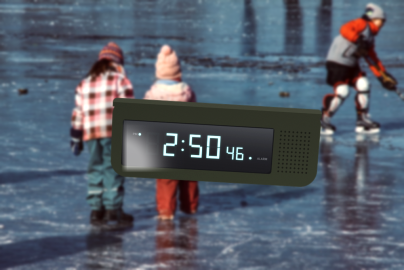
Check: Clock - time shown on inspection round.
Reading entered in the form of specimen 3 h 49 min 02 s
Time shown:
2 h 50 min 46 s
